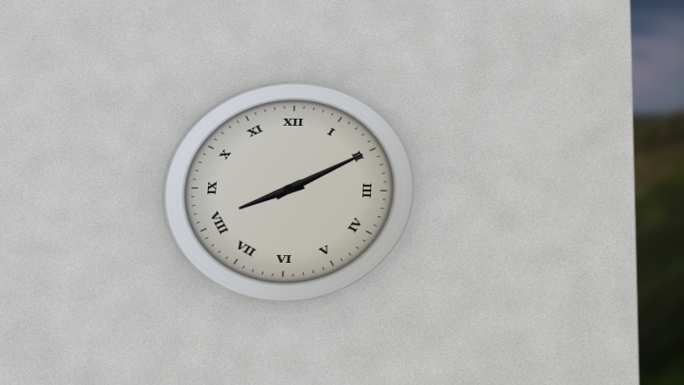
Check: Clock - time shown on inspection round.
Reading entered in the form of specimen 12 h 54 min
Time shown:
8 h 10 min
